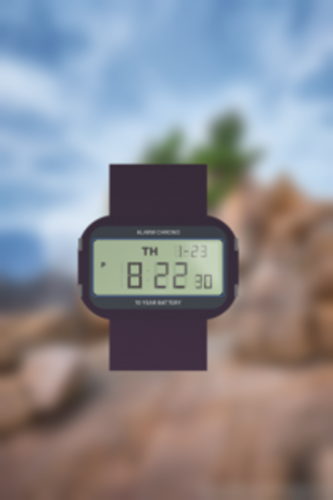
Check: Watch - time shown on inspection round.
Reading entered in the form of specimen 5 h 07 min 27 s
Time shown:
8 h 22 min 30 s
